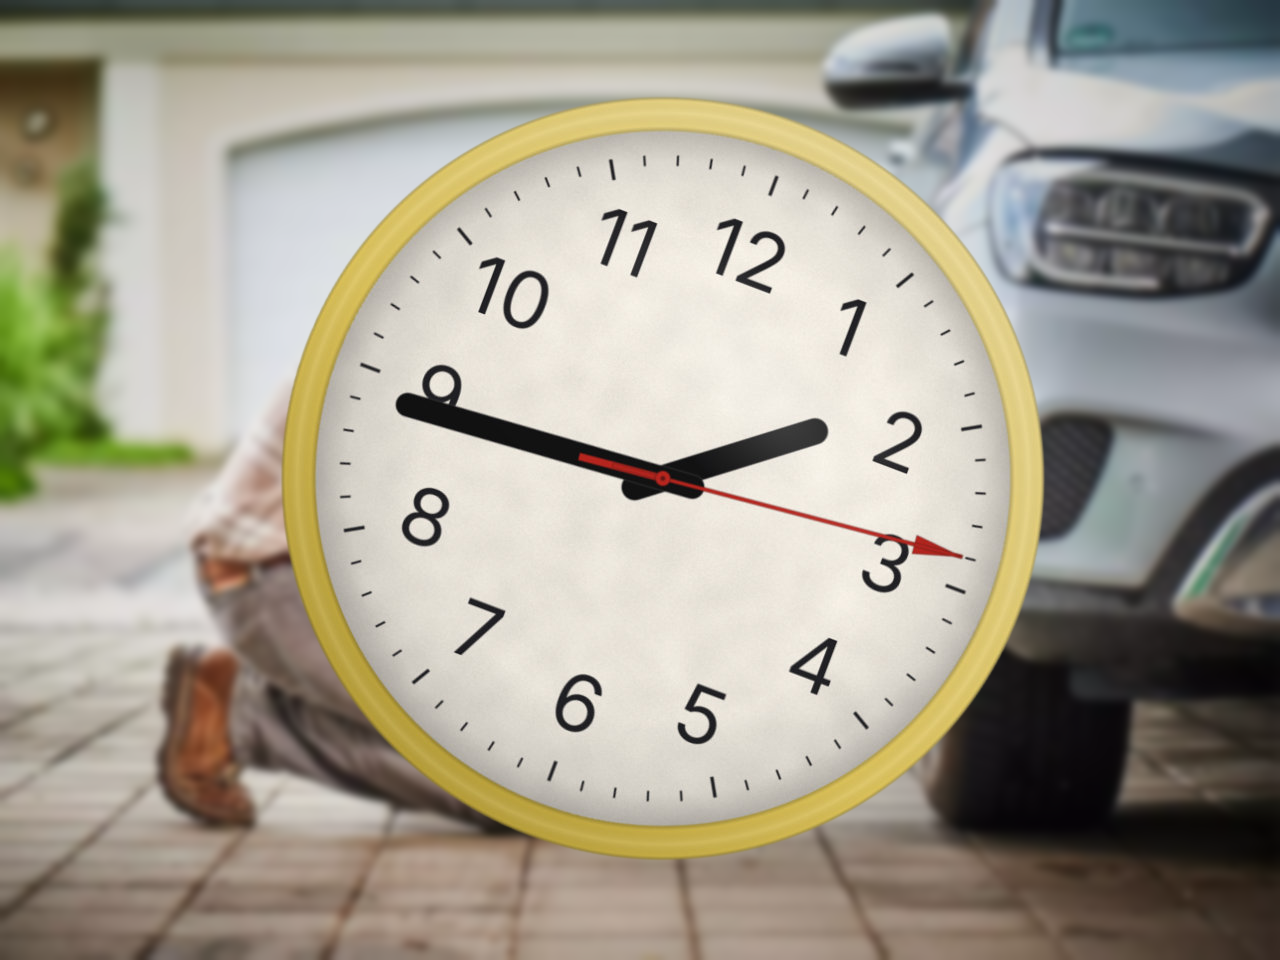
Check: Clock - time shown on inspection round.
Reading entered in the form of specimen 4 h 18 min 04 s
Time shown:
1 h 44 min 14 s
